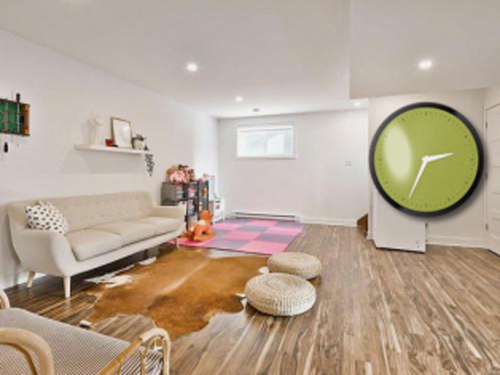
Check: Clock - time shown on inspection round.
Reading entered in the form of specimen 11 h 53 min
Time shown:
2 h 34 min
